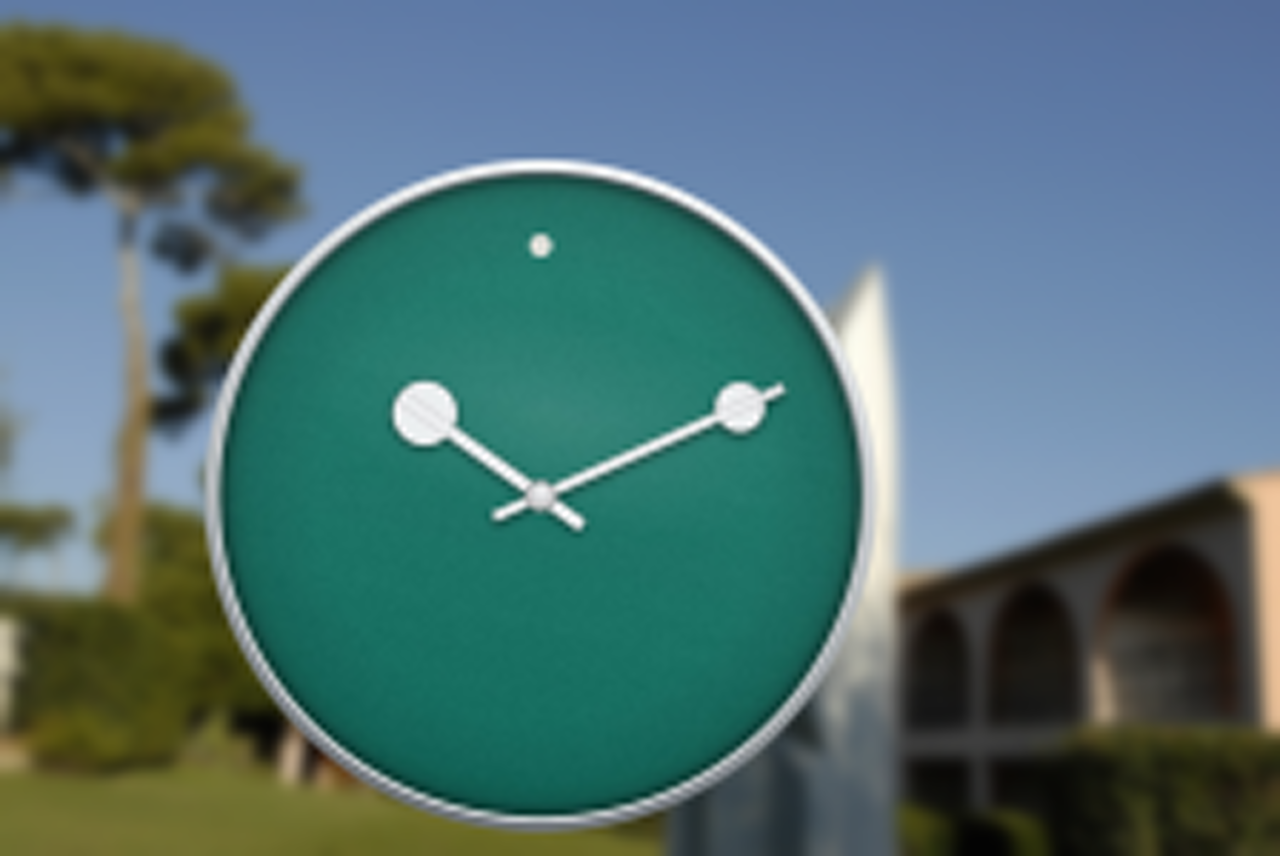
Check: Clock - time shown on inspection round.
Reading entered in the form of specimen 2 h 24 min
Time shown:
10 h 11 min
